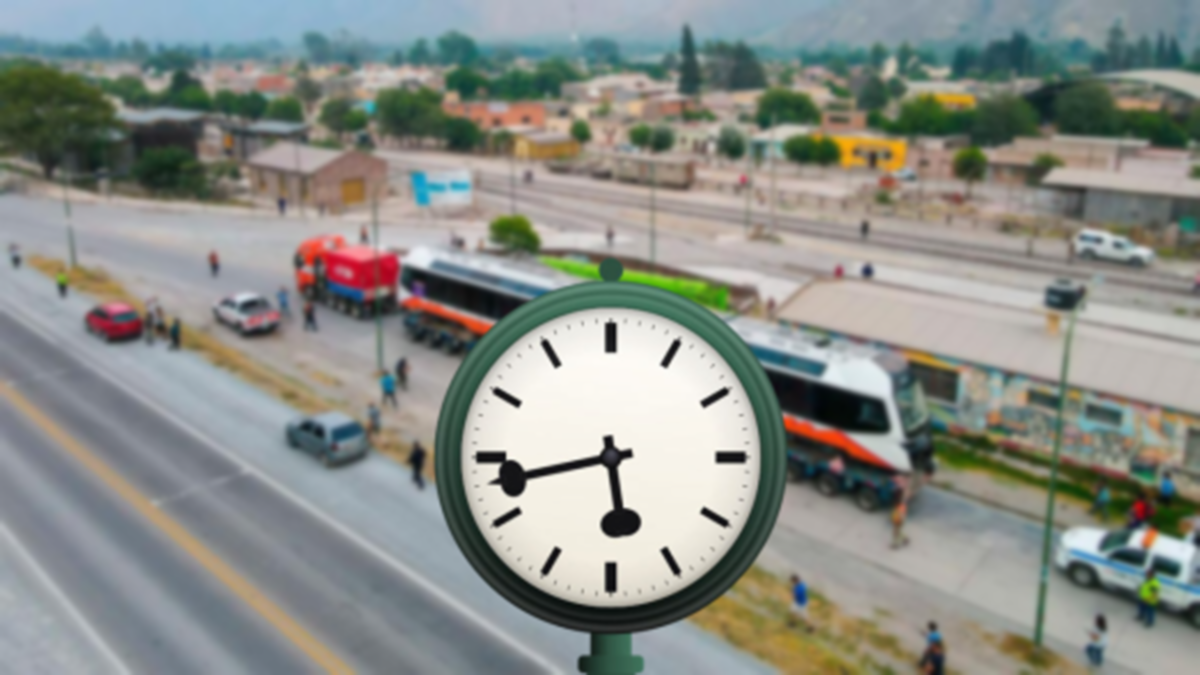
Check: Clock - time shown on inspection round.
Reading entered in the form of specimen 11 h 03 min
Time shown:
5 h 43 min
